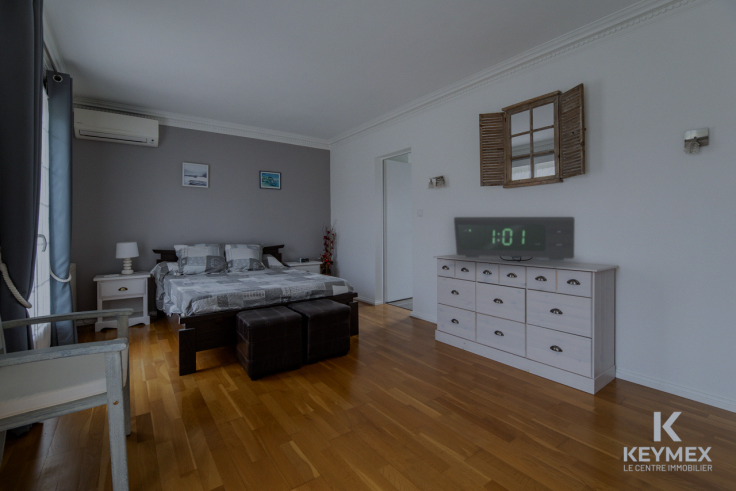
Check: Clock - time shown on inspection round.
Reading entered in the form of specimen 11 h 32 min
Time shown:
1 h 01 min
